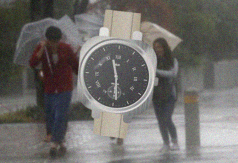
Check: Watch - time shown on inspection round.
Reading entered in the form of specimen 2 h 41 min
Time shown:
11 h 29 min
